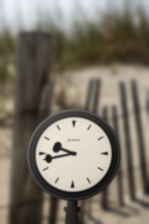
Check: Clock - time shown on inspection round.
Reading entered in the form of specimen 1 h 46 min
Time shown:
9 h 43 min
